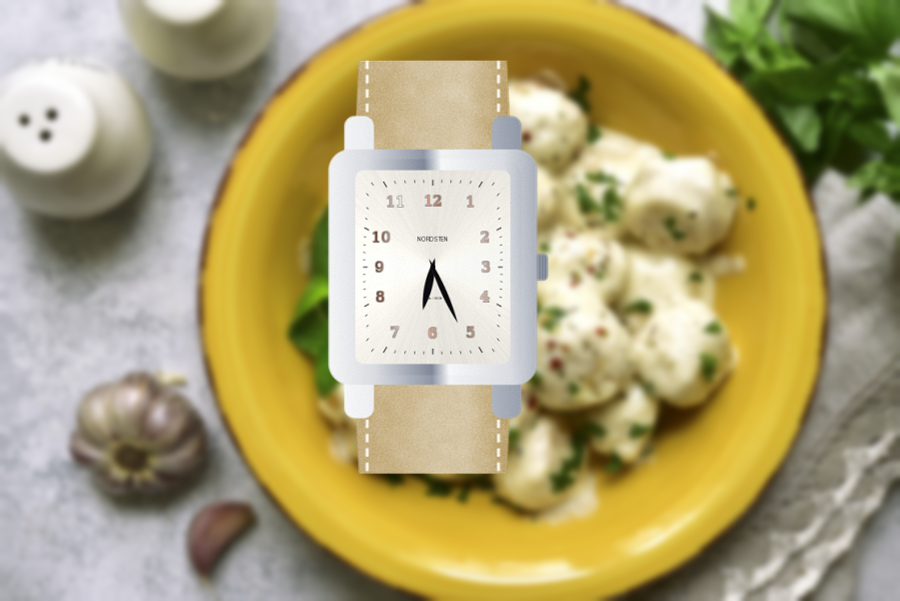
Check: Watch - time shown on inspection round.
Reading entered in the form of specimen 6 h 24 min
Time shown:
6 h 26 min
